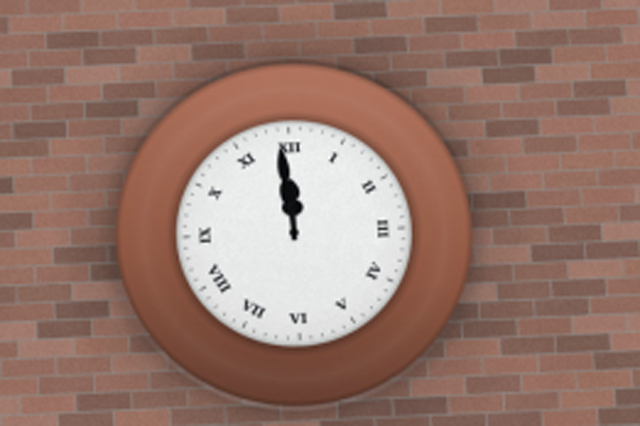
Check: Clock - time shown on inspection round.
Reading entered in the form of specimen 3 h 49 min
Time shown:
11 h 59 min
